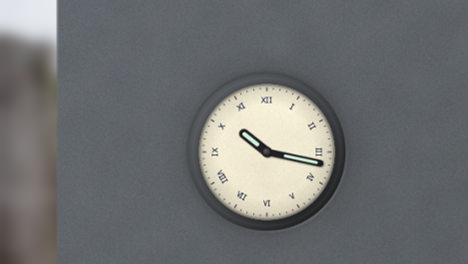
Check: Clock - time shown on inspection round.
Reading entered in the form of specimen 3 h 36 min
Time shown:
10 h 17 min
